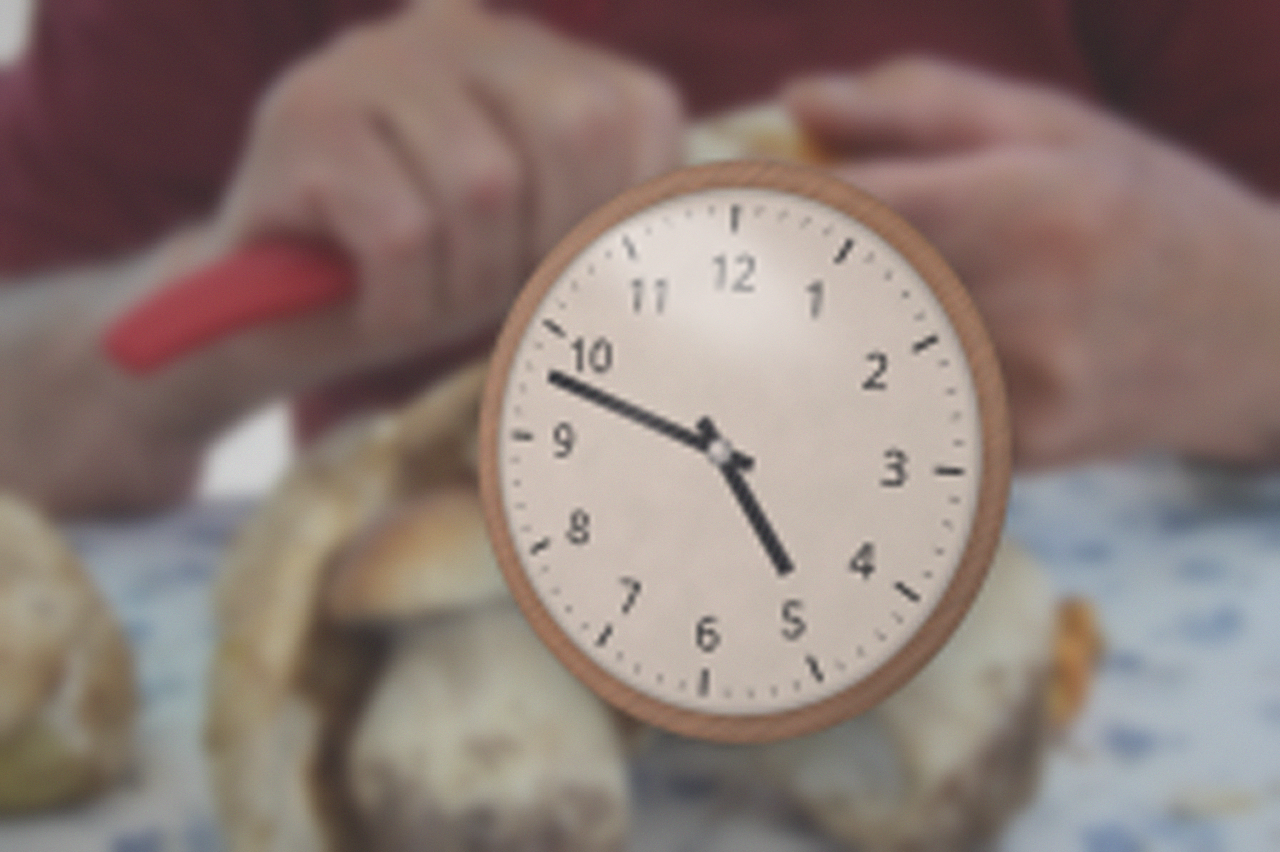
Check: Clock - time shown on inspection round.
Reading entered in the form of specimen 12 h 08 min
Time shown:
4 h 48 min
